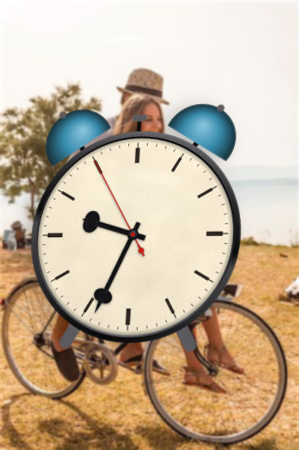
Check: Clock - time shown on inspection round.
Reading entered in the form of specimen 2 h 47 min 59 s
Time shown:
9 h 33 min 55 s
